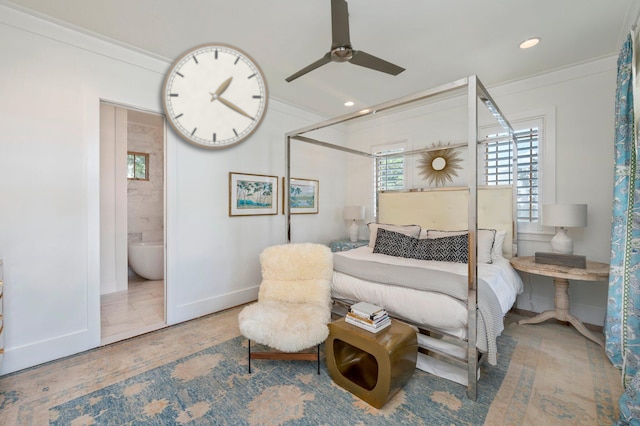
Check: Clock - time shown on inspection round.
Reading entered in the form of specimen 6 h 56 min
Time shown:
1 h 20 min
